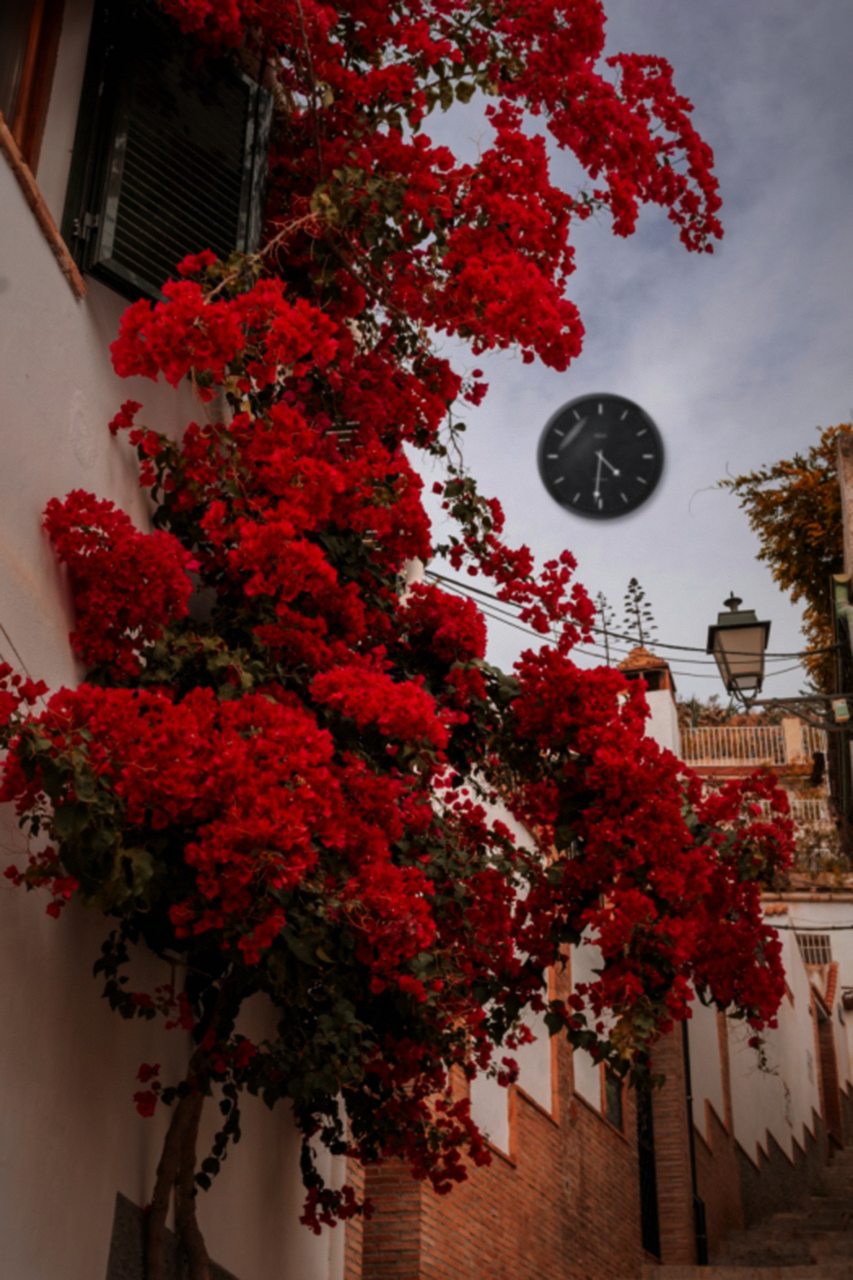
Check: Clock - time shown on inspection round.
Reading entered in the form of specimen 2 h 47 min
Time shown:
4 h 31 min
